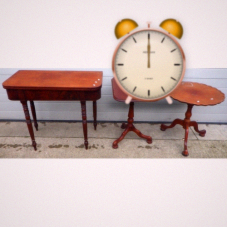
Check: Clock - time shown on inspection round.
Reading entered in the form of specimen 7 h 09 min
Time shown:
12 h 00 min
